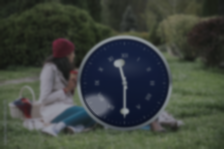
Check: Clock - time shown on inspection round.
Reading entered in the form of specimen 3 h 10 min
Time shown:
11 h 30 min
